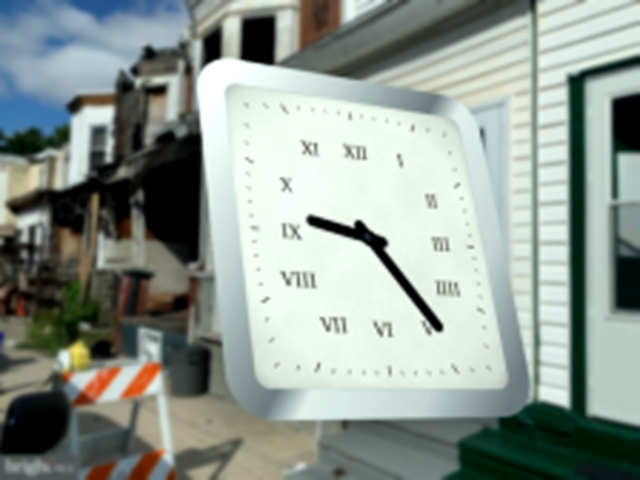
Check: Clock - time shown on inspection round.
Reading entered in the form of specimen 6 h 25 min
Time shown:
9 h 24 min
